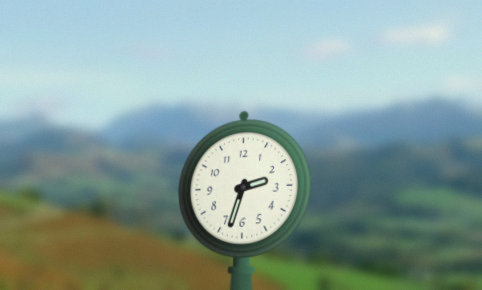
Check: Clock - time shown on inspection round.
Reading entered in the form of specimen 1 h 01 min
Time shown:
2 h 33 min
